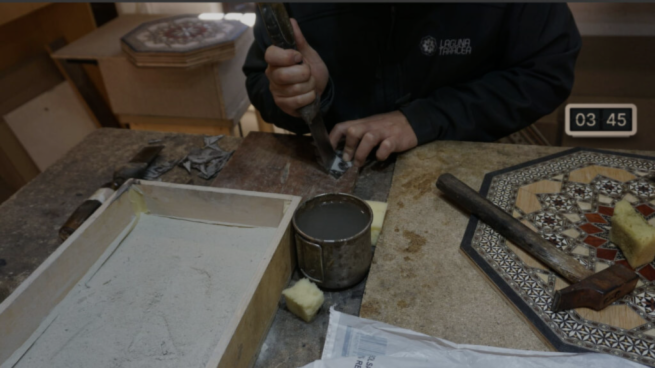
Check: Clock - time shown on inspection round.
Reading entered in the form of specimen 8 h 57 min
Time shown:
3 h 45 min
